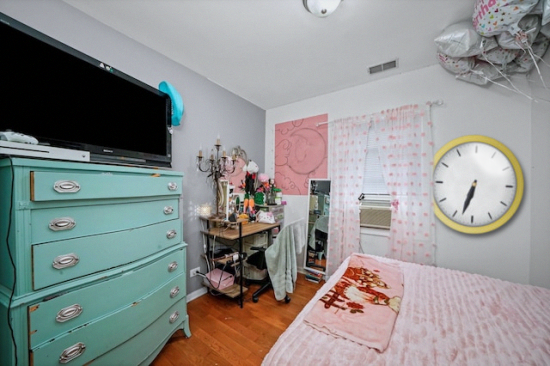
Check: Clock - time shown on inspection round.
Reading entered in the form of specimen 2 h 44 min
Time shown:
6 h 33 min
